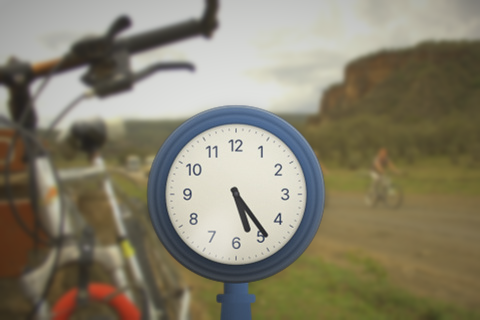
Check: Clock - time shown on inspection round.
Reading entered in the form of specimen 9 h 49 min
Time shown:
5 h 24 min
